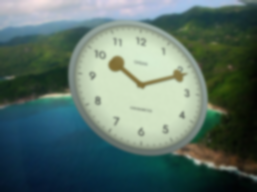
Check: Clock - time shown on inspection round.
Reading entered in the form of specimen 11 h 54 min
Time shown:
10 h 11 min
